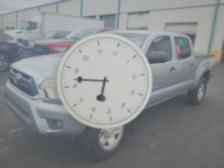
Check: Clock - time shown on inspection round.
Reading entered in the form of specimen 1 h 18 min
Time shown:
5 h 42 min
